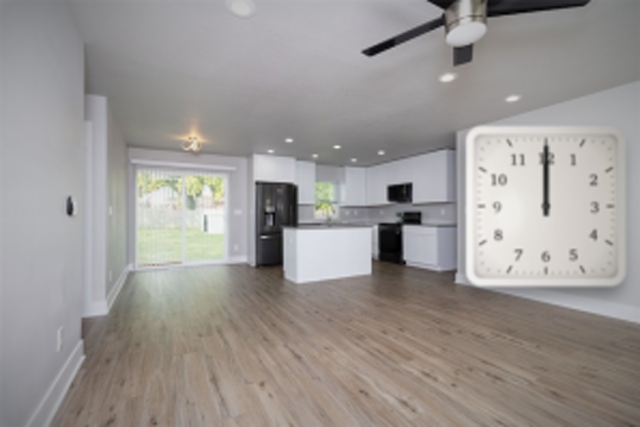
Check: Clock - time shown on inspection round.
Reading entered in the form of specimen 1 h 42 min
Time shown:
12 h 00 min
